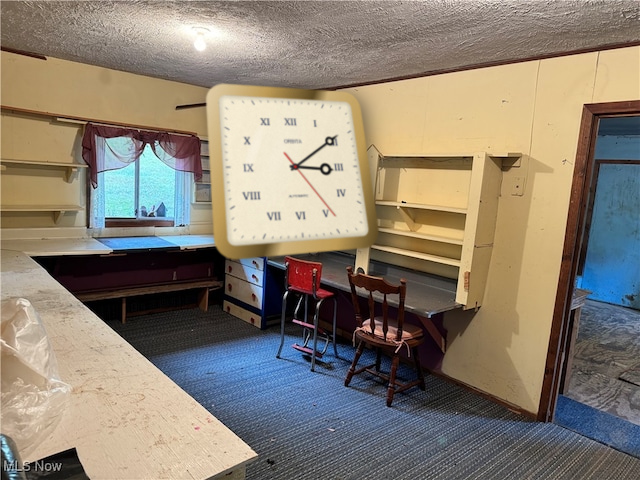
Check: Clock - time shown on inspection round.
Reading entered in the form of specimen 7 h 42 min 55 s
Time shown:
3 h 09 min 24 s
